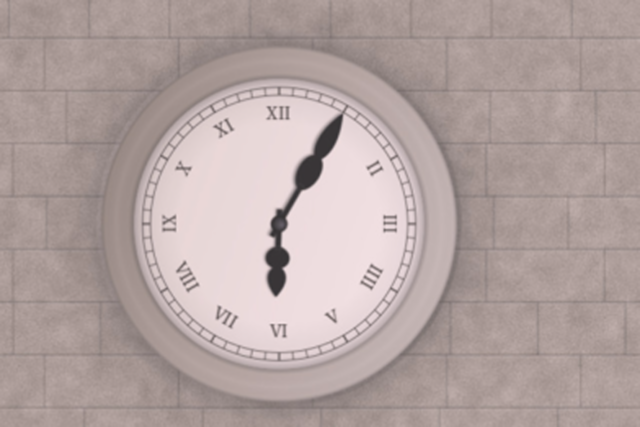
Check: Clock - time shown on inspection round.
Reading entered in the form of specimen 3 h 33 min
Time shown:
6 h 05 min
